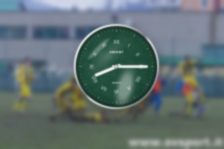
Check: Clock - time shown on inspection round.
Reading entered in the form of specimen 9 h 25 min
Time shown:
8 h 15 min
